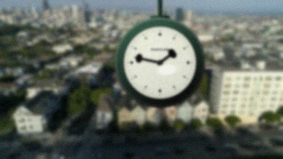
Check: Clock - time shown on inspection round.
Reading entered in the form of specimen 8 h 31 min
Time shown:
1 h 47 min
